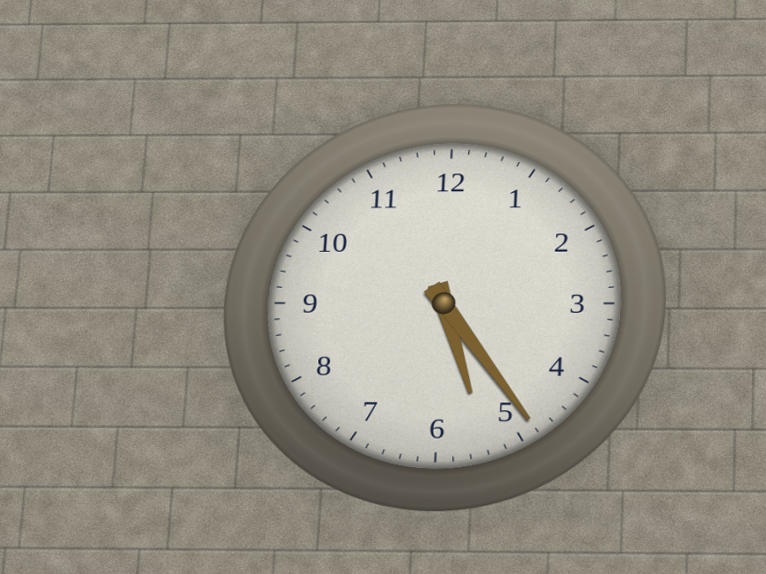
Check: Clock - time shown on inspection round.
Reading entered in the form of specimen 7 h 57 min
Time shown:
5 h 24 min
